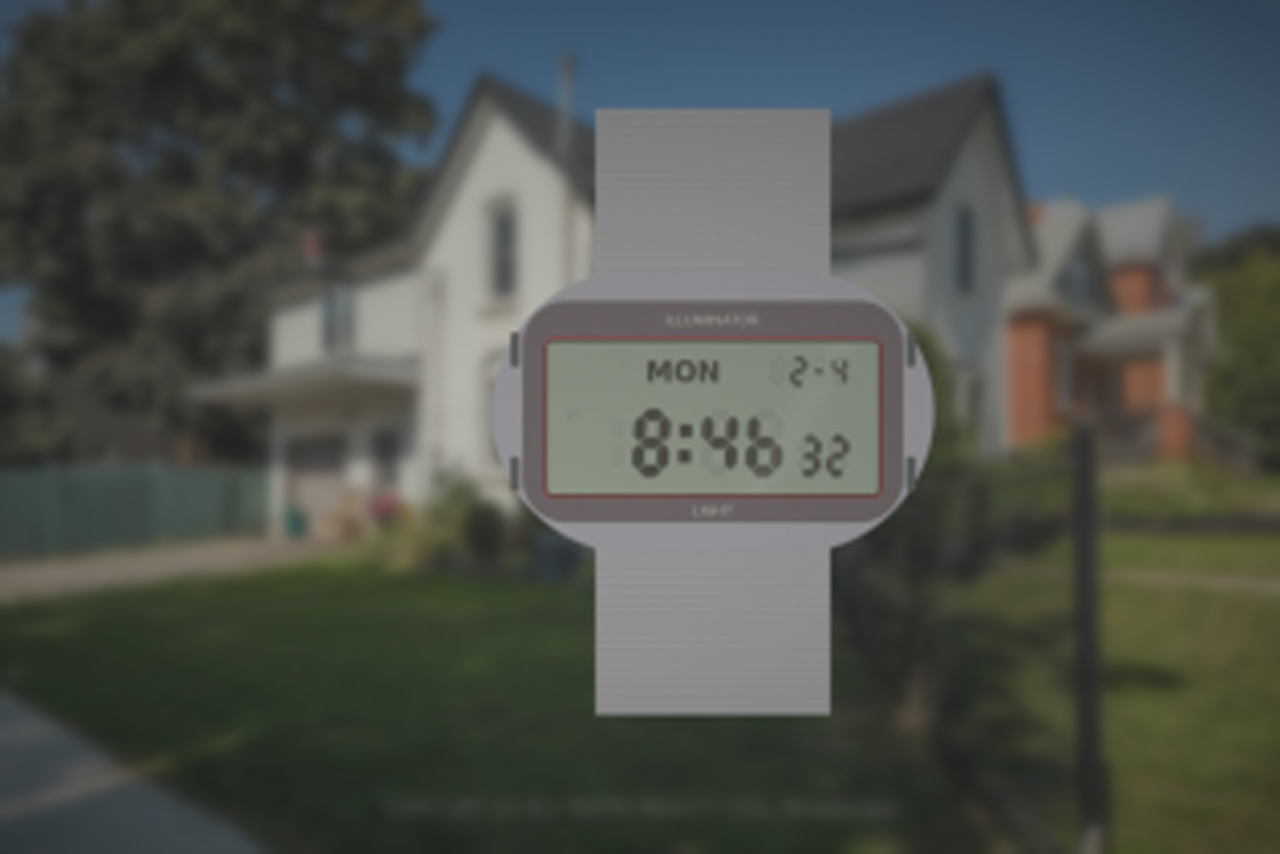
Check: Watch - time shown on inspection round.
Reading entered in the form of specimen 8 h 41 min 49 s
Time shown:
8 h 46 min 32 s
